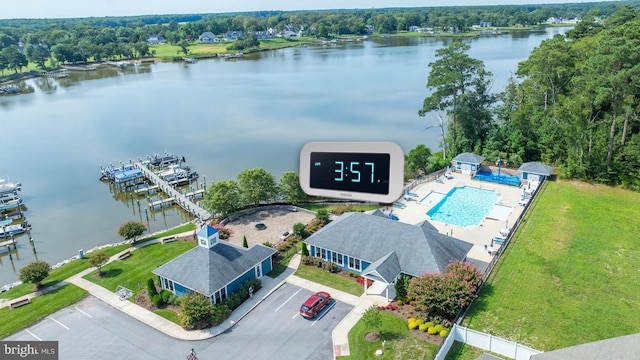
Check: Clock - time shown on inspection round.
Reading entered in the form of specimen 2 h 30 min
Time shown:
3 h 57 min
